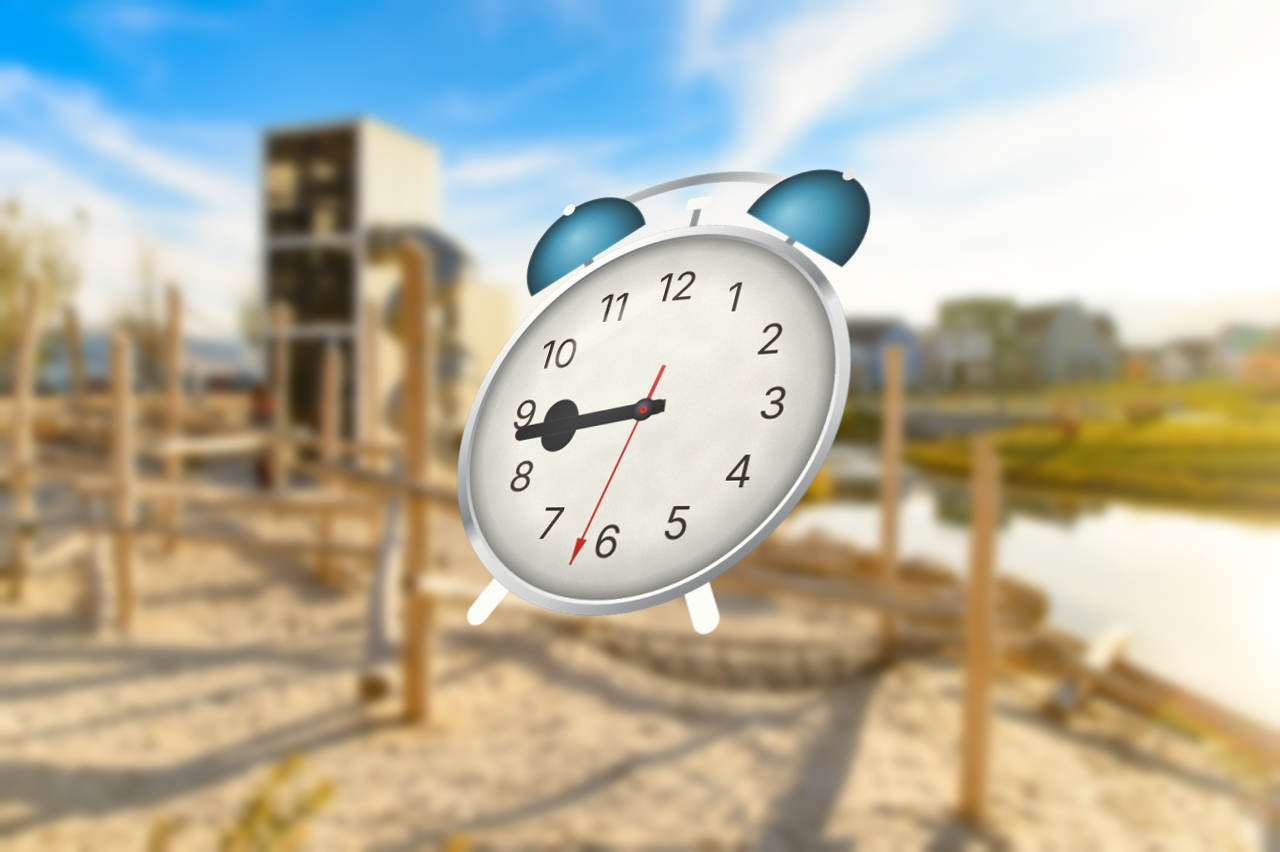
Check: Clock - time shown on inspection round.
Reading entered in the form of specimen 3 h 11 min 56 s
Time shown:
8 h 43 min 32 s
